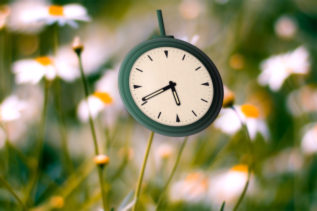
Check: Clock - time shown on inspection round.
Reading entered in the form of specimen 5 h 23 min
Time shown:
5 h 41 min
